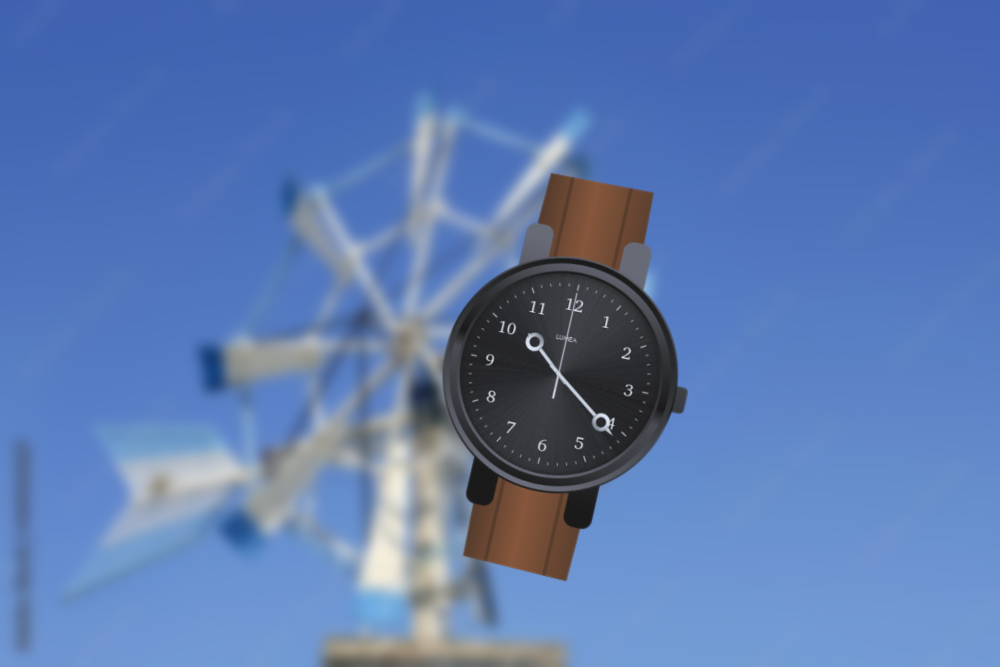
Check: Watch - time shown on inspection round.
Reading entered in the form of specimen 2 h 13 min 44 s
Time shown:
10 h 21 min 00 s
